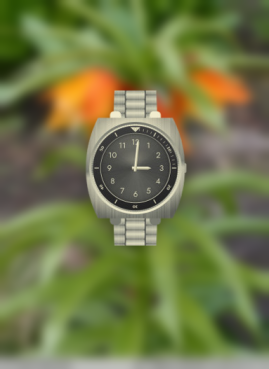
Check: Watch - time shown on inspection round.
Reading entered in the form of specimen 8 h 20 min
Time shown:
3 h 01 min
